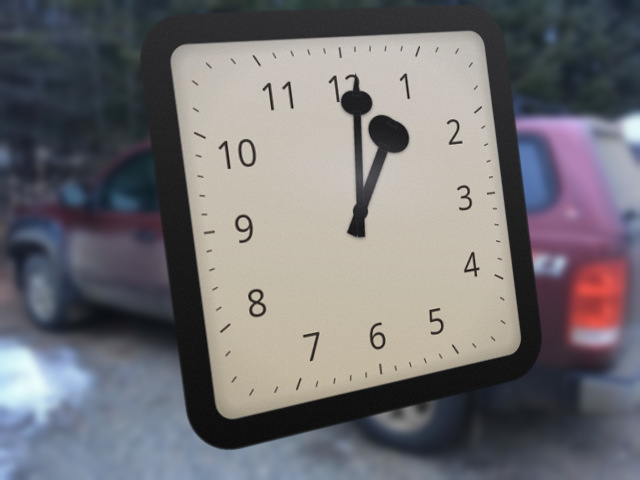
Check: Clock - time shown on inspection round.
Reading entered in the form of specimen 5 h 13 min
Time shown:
1 h 01 min
